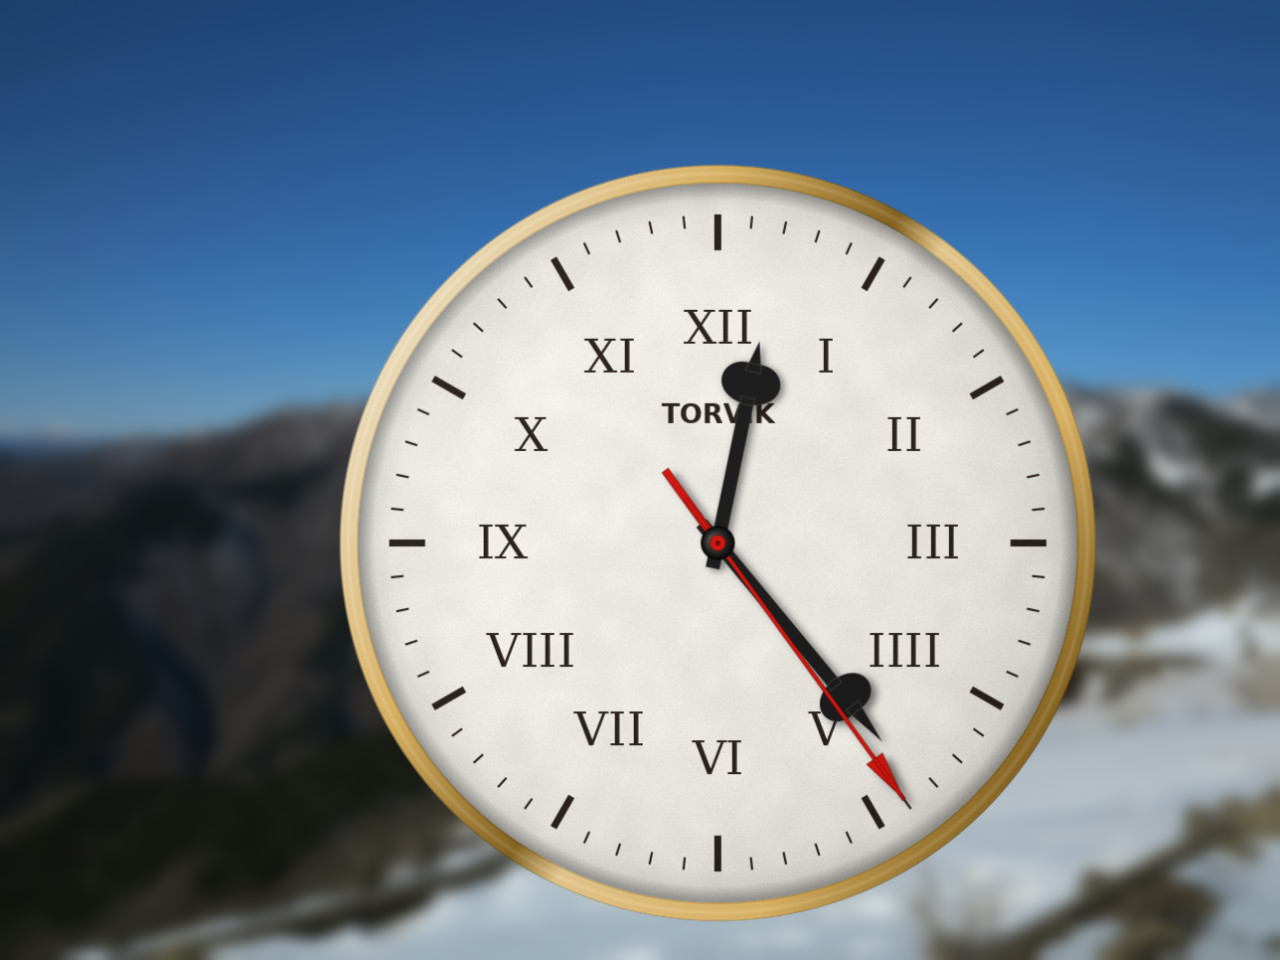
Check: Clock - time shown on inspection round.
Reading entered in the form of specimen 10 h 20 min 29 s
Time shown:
12 h 23 min 24 s
